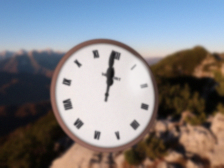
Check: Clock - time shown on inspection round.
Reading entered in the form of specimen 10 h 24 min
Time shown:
11 h 59 min
